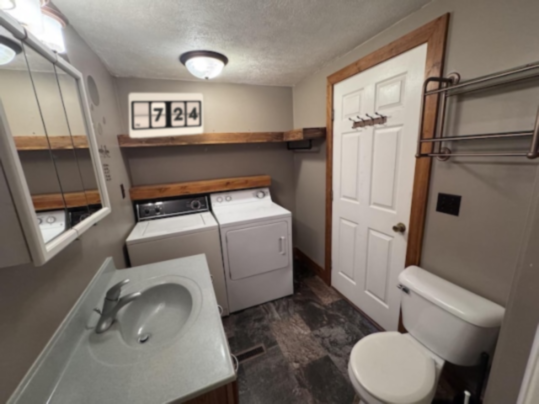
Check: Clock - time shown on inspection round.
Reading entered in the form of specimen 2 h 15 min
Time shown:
7 h 24 min
